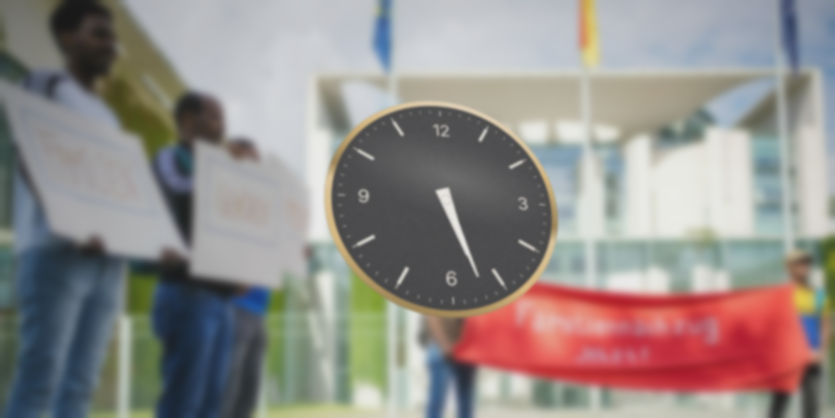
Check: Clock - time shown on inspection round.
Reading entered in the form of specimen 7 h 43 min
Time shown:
5 h 27 min
